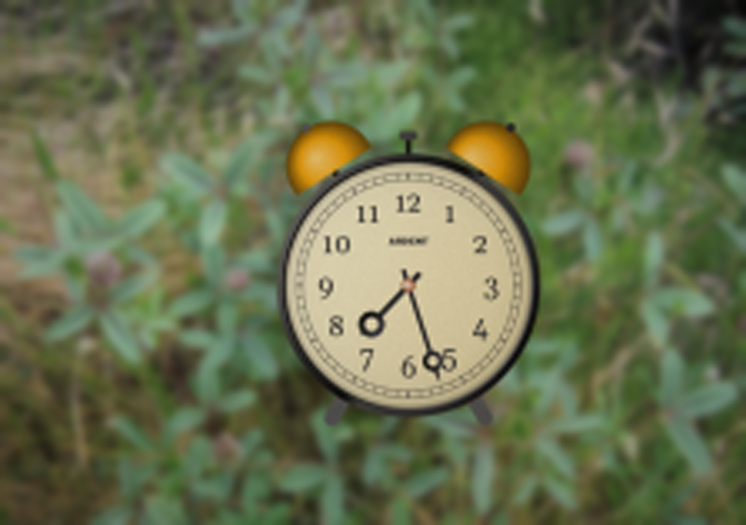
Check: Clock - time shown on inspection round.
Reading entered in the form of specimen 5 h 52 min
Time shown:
7 h 27 min
